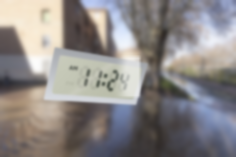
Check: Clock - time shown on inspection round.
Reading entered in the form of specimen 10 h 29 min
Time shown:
11 h 24 min
